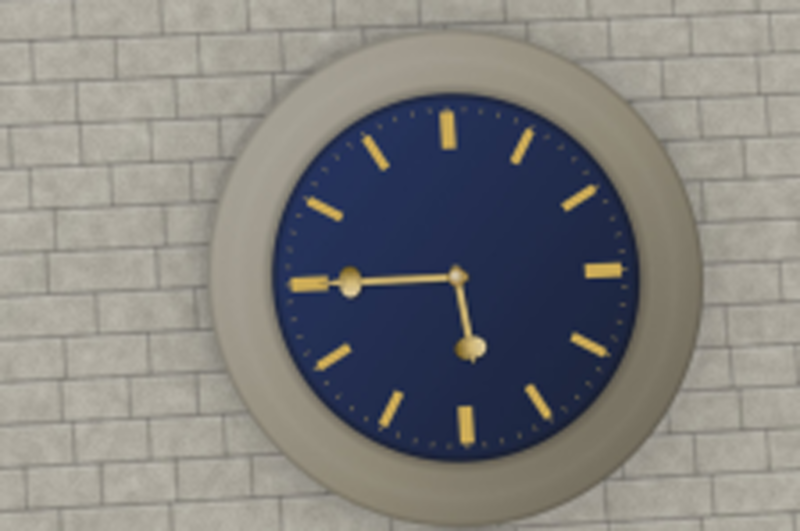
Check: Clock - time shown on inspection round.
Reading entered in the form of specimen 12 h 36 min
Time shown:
5 h 45 min
